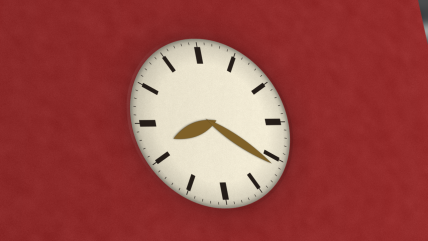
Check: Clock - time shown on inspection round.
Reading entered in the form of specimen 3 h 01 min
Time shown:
8 h 21 min
